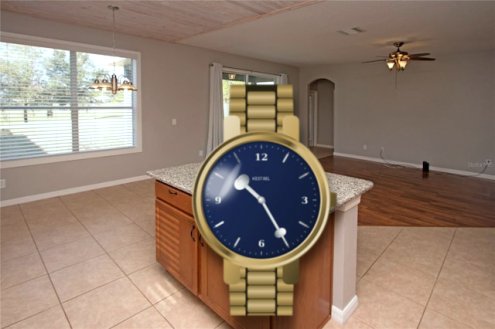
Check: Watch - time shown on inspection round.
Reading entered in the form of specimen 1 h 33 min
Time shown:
10 h 25 min
